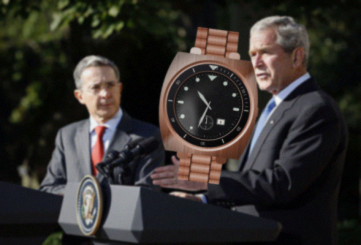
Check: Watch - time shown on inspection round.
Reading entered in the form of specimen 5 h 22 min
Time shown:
10 h 33 min
